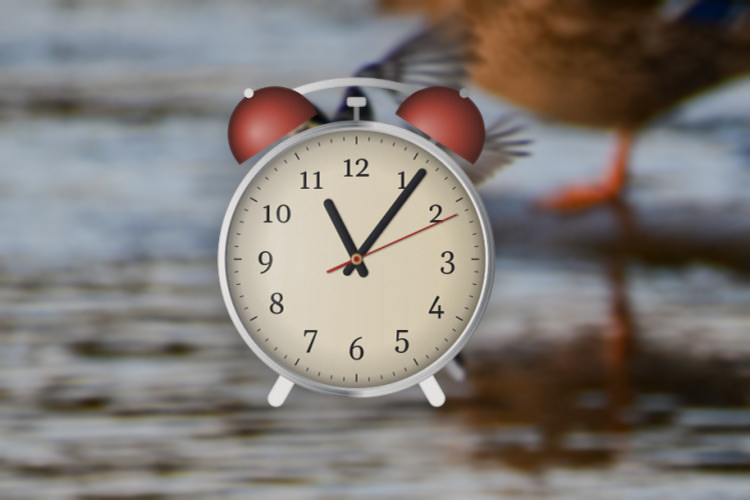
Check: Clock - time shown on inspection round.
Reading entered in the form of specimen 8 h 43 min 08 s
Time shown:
11 h 06 min 11 s
